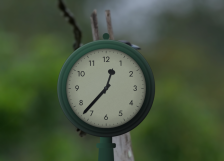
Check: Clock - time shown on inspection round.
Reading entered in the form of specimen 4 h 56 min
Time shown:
12 h 37 min
